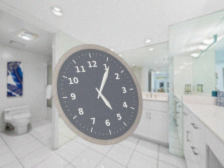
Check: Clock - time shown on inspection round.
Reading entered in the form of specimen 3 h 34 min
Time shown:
5 h 06 min
